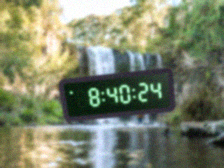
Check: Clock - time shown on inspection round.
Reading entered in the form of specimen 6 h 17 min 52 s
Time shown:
8 h 40 min 24 s
